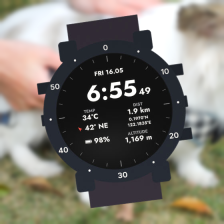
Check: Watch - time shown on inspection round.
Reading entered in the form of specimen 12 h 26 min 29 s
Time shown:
6 h 55 min 49 s
